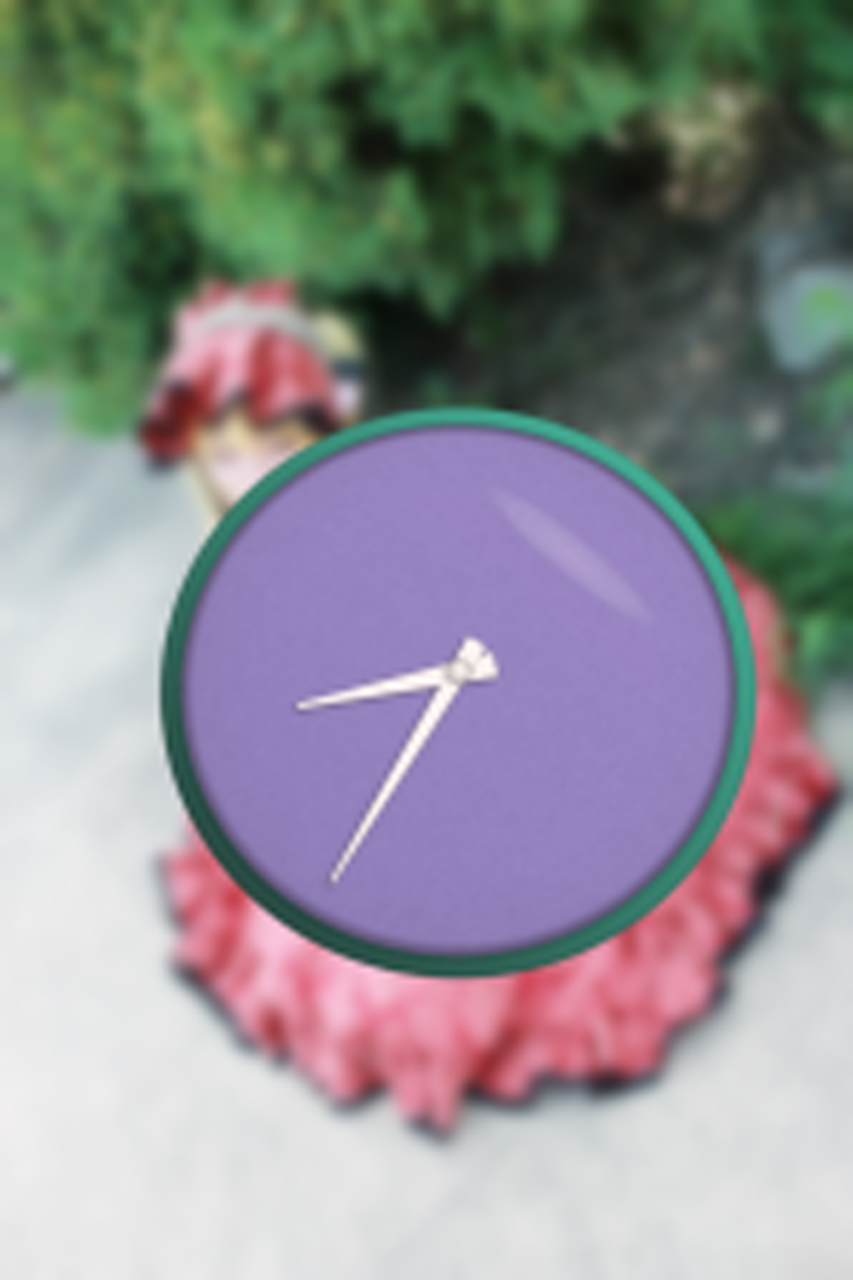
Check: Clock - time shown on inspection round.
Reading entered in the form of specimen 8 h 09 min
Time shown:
8 h 35 min
